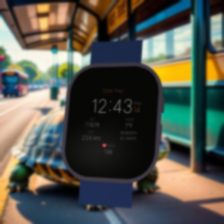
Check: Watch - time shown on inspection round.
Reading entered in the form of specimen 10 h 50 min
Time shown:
12 h 43 min
